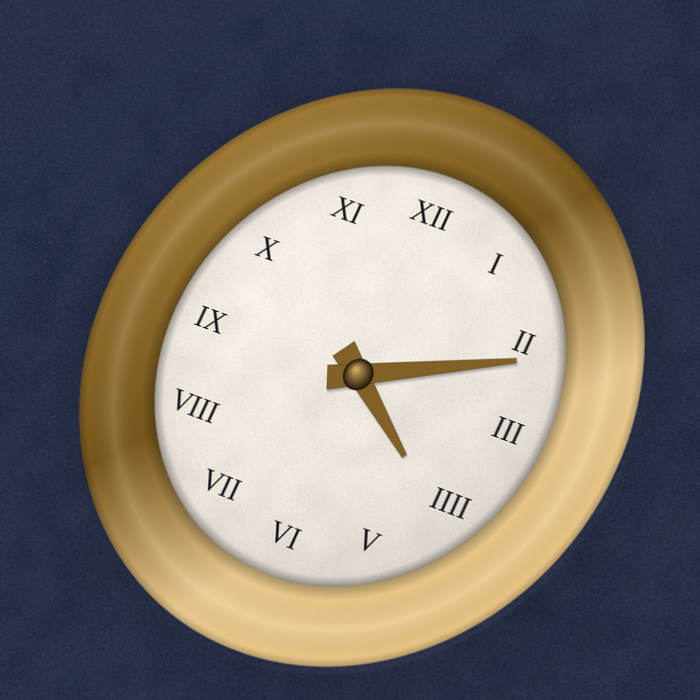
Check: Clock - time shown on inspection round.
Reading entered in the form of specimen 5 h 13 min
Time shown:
4 h 11 min
